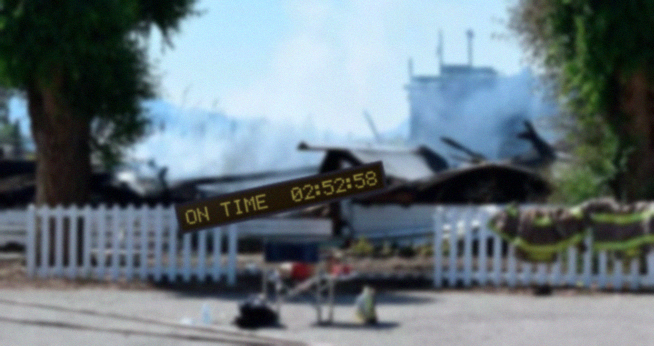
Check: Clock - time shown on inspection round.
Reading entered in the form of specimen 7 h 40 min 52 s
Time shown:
2 h 52 min 58 s
